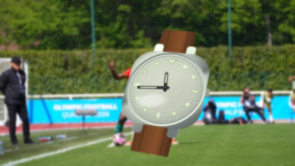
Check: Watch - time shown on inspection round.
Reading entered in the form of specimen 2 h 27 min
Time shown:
11 h 44 min
